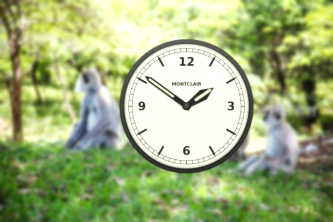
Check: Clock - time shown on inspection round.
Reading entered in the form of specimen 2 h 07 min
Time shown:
1 h 51 min
